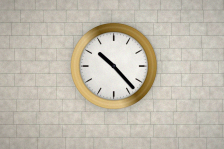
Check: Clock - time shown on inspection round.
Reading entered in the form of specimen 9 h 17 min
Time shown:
10 h 23 min
